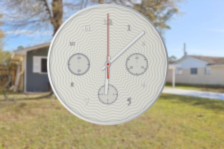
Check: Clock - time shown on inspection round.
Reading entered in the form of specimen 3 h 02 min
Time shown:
6 h 08 min
